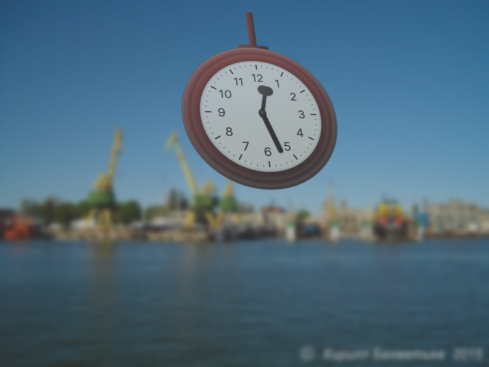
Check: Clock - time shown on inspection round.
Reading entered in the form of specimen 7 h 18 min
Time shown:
12 h 27 min
